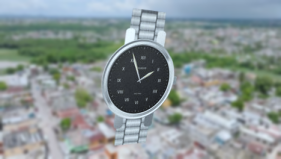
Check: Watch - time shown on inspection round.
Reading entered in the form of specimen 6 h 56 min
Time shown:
1 h 56 min
